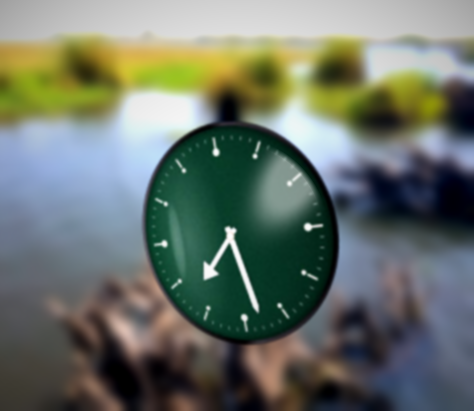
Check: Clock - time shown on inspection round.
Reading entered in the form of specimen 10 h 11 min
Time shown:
7 h 28 min
